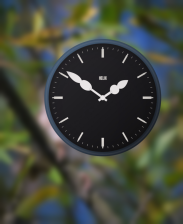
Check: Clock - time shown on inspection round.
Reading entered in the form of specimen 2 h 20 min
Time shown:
1 h 51 min
